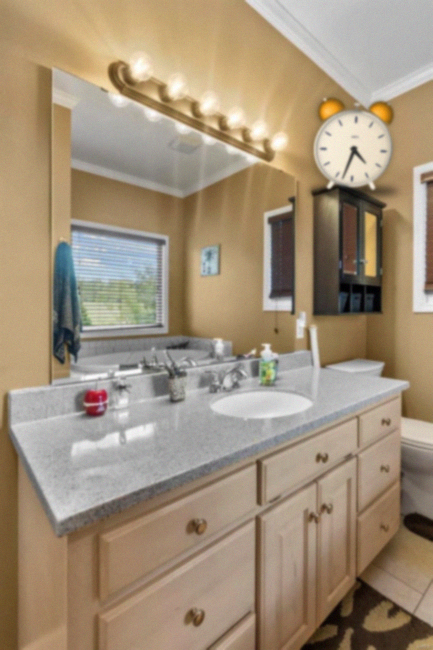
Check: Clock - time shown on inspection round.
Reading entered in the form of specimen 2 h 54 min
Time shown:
4 h 33 min
